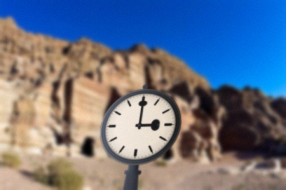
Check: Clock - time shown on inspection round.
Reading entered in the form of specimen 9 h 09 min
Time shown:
3 h 00 min
